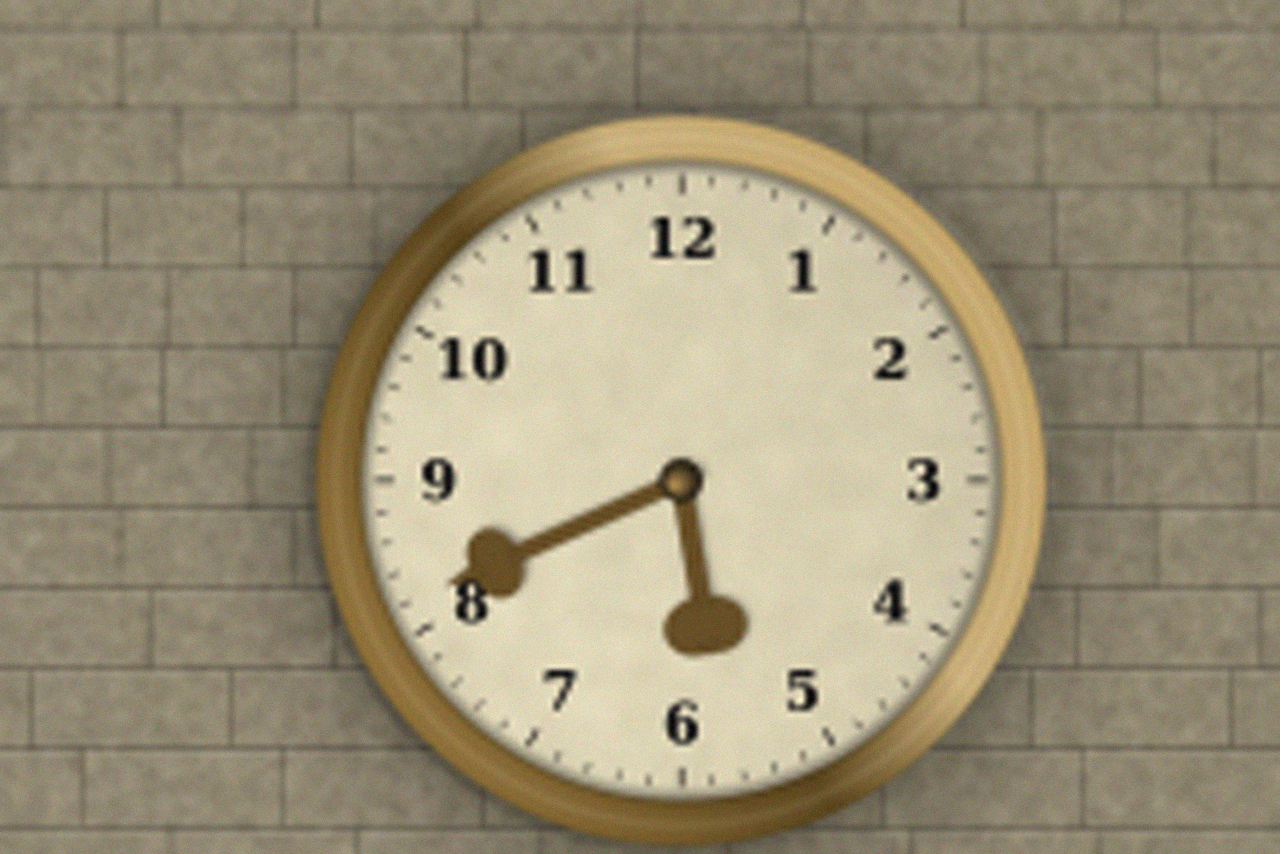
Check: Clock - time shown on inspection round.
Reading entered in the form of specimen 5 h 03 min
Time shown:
5 h 41 min
